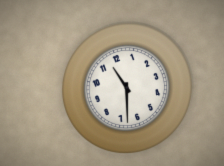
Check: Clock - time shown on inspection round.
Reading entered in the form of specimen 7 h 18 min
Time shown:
11 h 33 min
